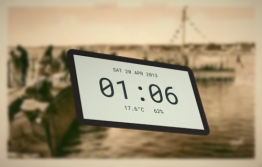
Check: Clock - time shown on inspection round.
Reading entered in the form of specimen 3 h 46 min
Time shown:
1 h 06 min
